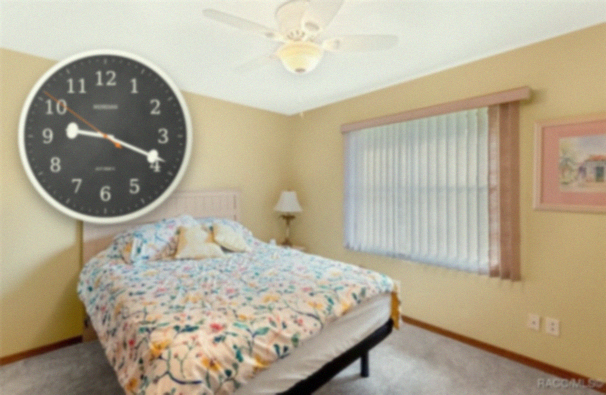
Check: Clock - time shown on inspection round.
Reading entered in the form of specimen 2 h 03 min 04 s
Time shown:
9 h 18 min 51 s
